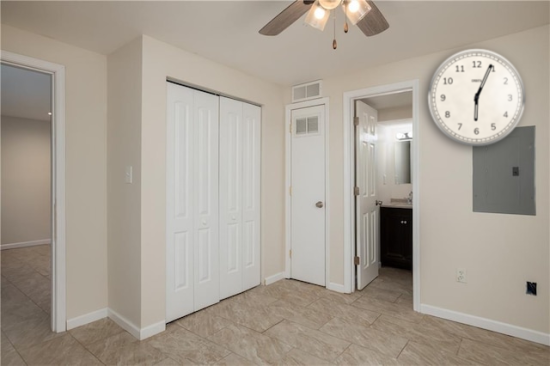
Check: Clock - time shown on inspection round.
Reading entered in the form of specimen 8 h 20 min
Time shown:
6 h 04 min
